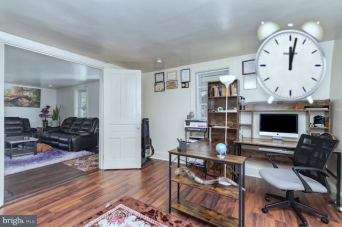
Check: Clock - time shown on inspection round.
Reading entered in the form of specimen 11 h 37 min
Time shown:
12 h 02 min
